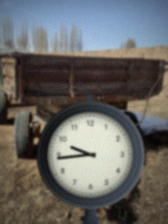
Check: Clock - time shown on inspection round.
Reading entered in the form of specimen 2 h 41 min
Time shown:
9 h 44 min
